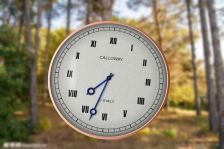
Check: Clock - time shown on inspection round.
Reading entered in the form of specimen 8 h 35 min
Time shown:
7 h 33 min
